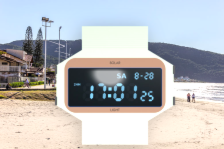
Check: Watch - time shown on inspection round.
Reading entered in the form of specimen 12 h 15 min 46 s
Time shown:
17 h 01 min 25 s
